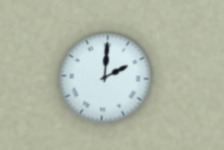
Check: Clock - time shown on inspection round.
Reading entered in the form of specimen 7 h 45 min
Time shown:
2 h 00 min
